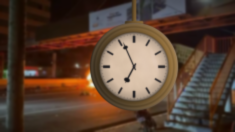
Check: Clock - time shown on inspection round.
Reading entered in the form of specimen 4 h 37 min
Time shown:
6 h 56 min
